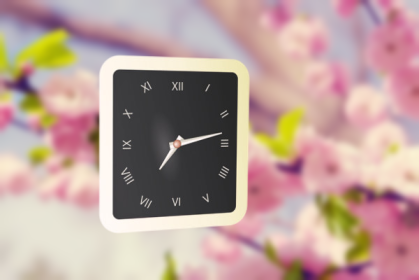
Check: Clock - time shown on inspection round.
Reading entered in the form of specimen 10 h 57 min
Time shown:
7 h 13 min
